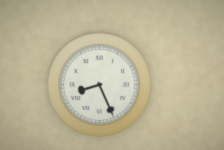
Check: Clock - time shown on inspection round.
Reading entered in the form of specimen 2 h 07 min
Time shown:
8 h 26 min
